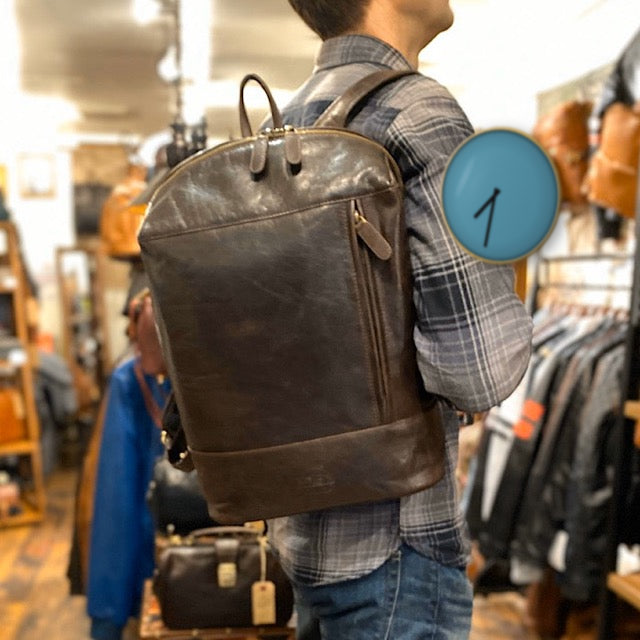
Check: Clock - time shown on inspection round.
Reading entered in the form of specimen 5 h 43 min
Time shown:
7 h 32 min
